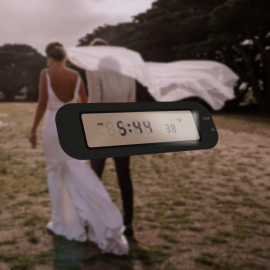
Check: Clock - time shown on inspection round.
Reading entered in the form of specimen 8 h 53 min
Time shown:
5 h 44 min
